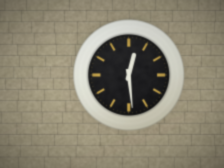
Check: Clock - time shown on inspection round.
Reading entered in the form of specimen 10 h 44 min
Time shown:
12 h 29 min
